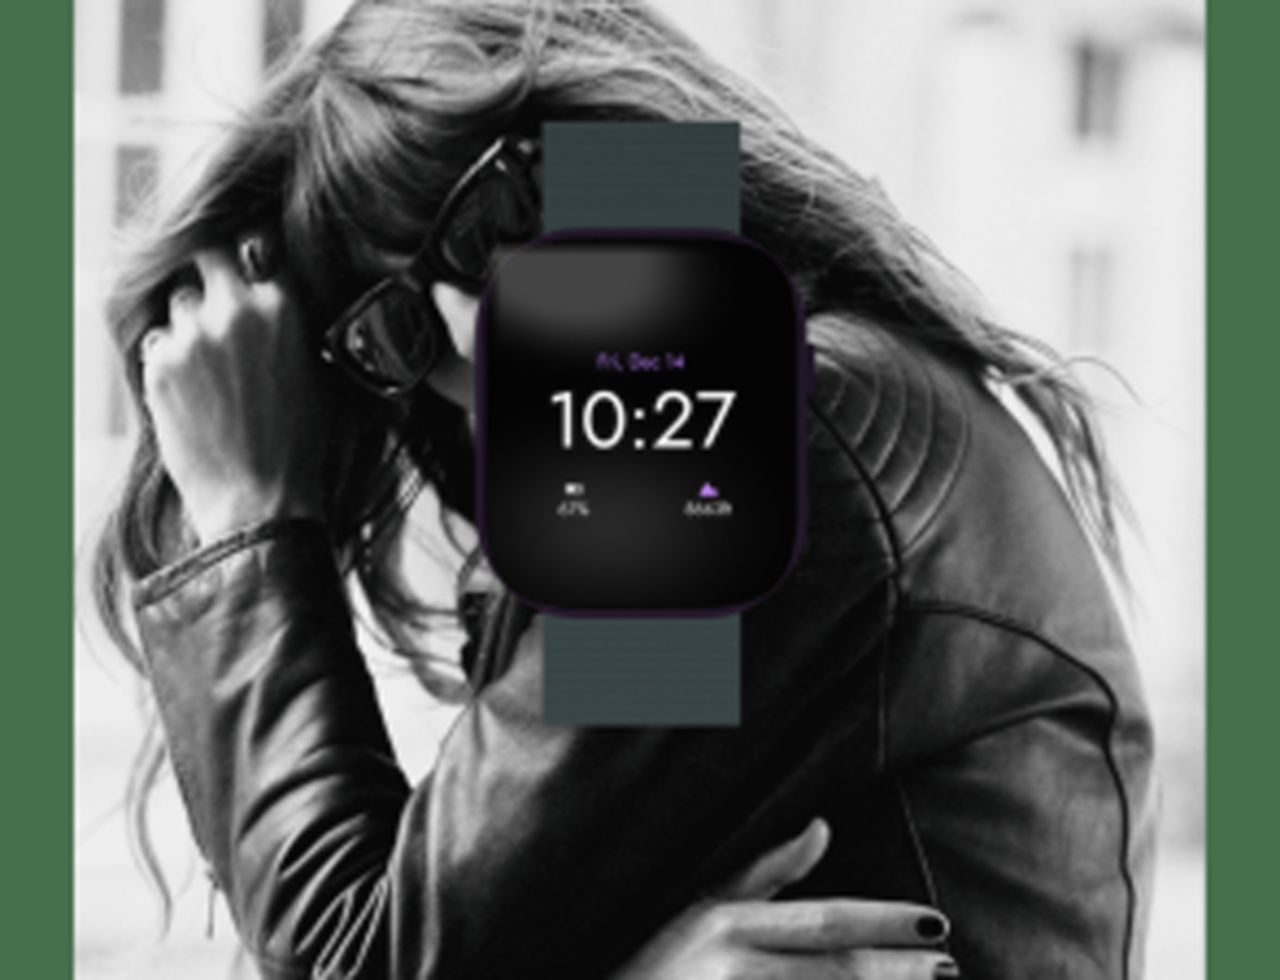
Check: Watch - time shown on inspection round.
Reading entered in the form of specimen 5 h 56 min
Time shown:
10 h 27 min
